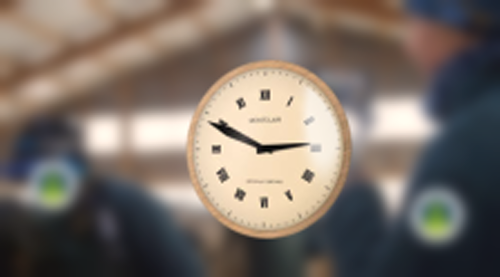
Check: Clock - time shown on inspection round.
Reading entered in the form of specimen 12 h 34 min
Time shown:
2 h 49 min
